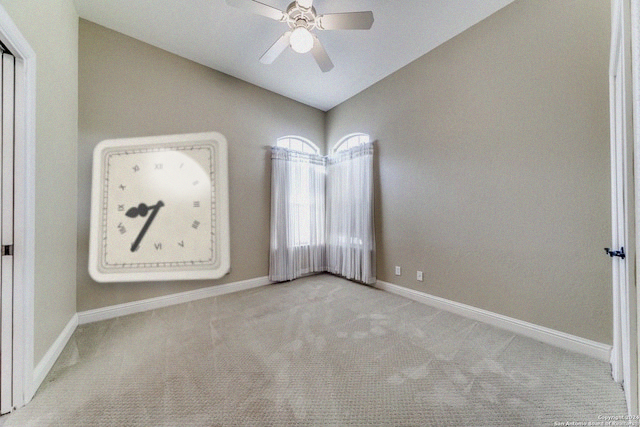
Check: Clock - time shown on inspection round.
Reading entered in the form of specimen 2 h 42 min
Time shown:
8 h 35 min
